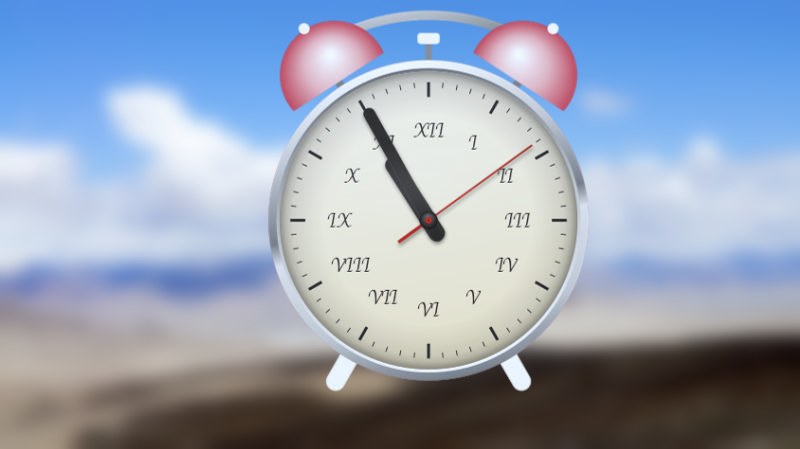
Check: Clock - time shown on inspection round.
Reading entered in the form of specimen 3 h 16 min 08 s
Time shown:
10 h 55 min 09 s
